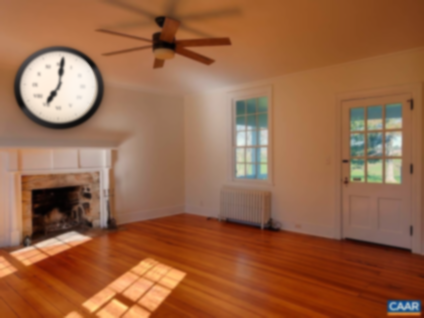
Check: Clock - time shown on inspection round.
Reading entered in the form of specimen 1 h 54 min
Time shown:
7 h 01 min
